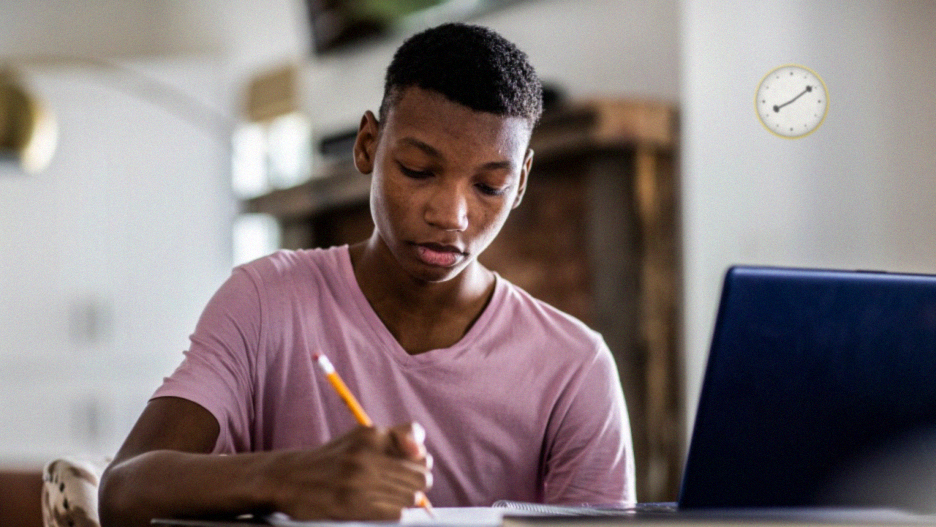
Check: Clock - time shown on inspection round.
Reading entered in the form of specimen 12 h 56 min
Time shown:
8 h 09 min
